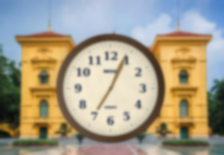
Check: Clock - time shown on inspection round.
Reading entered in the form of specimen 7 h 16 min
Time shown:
7 h 04 min
